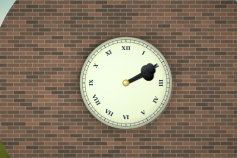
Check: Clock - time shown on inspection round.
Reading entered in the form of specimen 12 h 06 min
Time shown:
2 h 10 min
